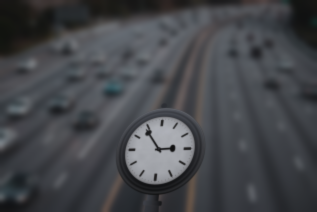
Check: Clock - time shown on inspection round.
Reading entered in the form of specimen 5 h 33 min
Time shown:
2 h 54 min
